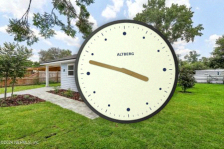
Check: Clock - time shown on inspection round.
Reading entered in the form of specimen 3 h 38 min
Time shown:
3 h 48 min
